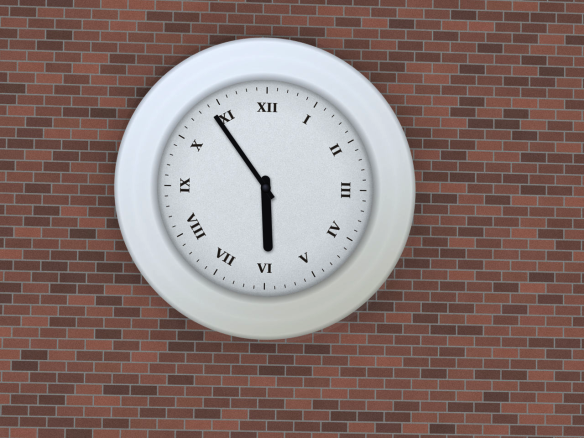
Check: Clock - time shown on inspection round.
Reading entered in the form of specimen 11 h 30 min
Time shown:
5 h 54 min
